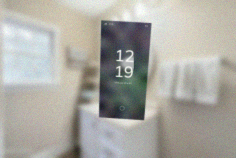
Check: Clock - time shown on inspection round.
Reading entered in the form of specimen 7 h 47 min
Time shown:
12 h 19 min
